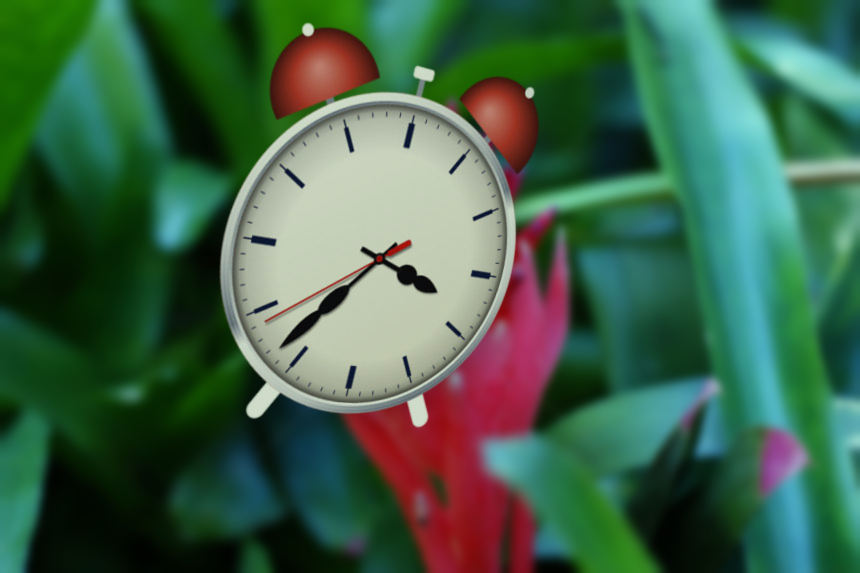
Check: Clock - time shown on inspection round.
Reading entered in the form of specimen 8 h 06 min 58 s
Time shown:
3 h 36 min 39 s
